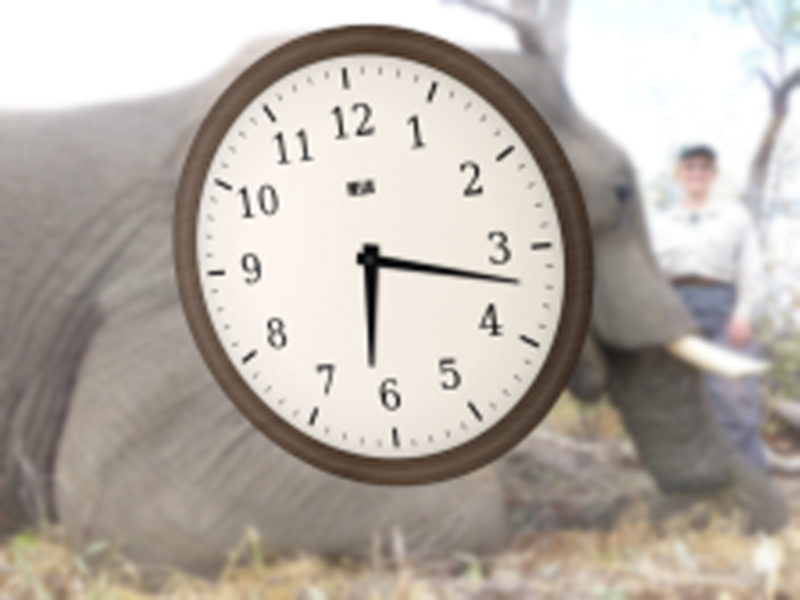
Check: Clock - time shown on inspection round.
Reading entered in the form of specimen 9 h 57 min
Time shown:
6 h 17 min
